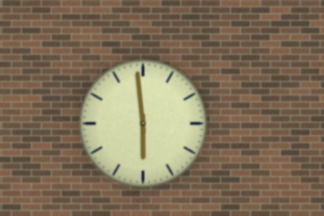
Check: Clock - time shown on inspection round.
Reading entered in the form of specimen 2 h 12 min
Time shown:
5 h 59 min
